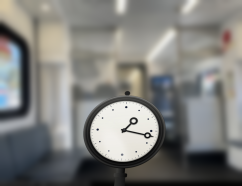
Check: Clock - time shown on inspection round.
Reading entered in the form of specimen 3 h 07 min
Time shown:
1 h 17 min
